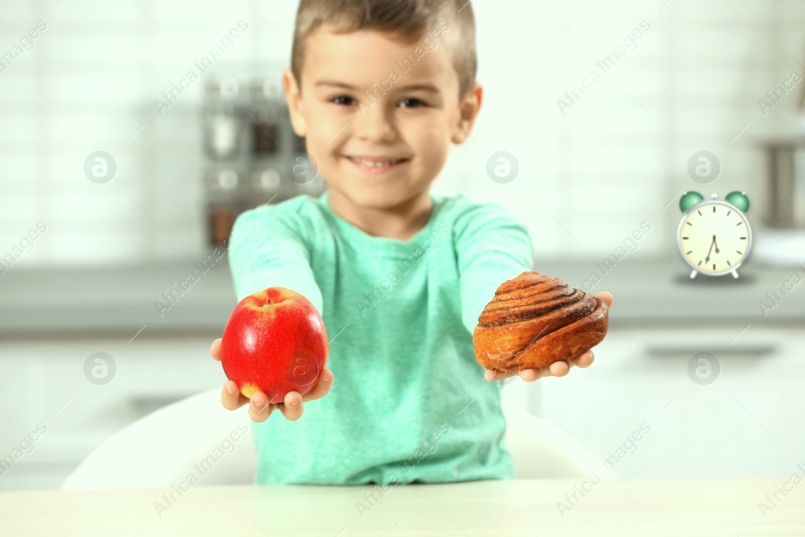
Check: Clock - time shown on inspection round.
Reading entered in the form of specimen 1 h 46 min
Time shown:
5 h 33 min
